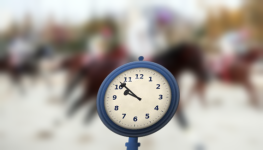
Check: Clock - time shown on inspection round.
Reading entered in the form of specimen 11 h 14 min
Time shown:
9 h 52 min
